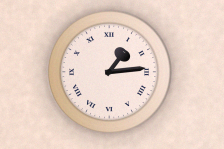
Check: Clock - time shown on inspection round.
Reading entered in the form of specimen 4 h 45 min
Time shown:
1 h 14 min
